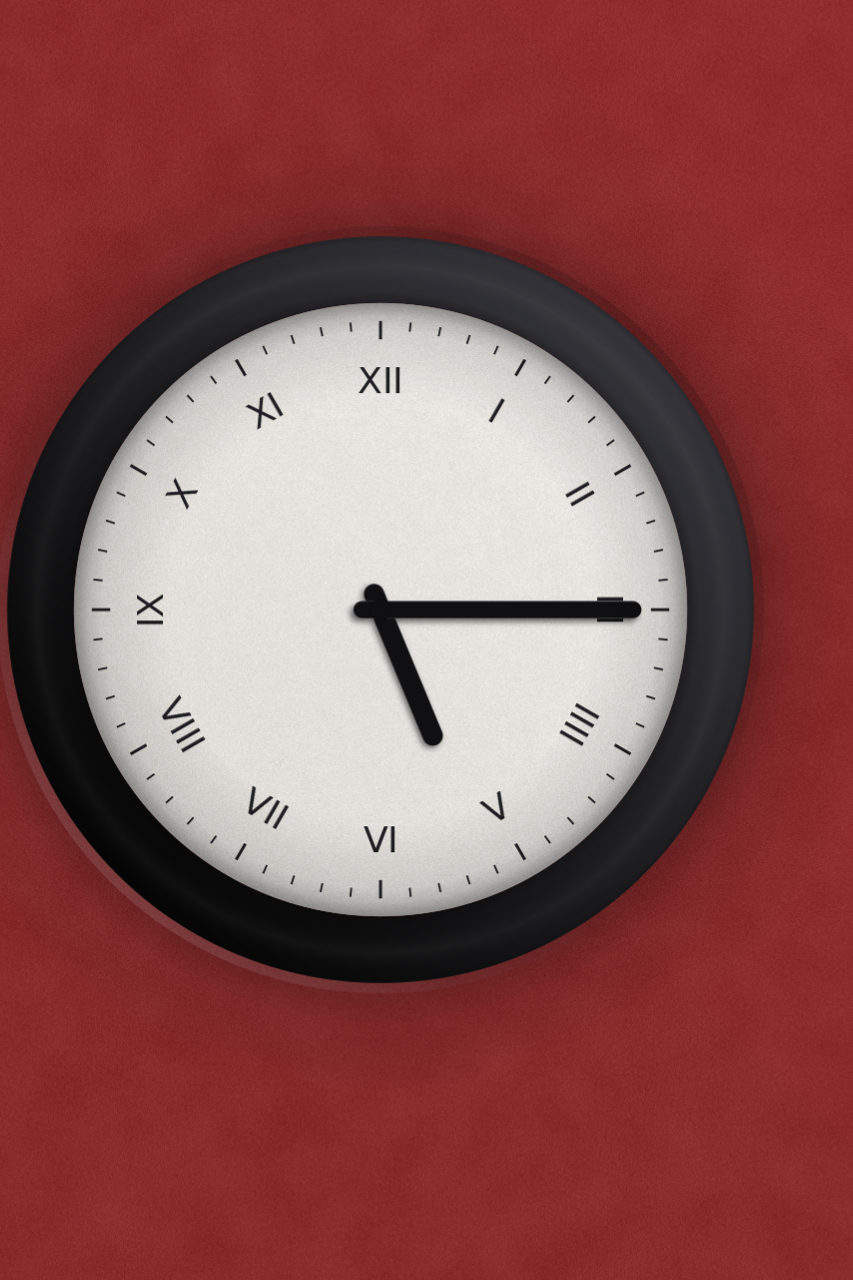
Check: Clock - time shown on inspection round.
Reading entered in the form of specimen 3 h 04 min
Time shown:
5 h 15 min
